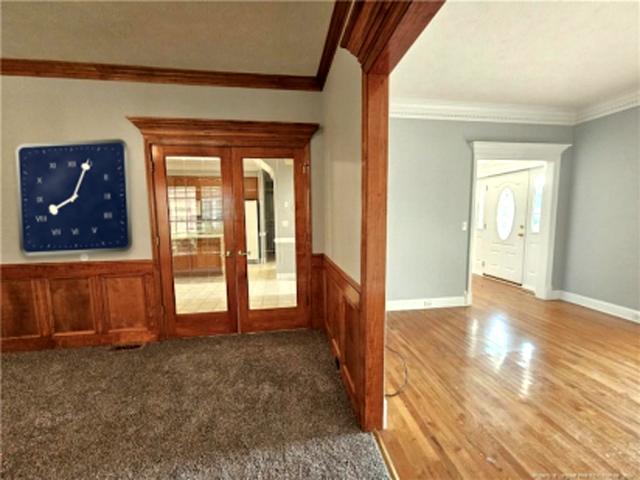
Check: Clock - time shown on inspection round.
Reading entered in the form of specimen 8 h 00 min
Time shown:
8 h 04 min
